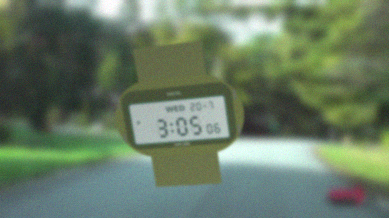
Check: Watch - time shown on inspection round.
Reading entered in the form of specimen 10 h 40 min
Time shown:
3 h 05 min
